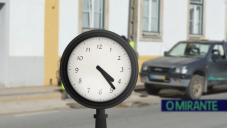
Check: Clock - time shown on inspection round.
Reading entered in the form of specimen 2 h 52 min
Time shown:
4 h 24 min
